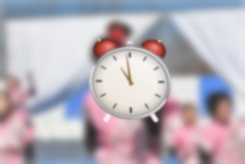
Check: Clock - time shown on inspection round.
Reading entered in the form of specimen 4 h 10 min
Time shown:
10 h 59 min
